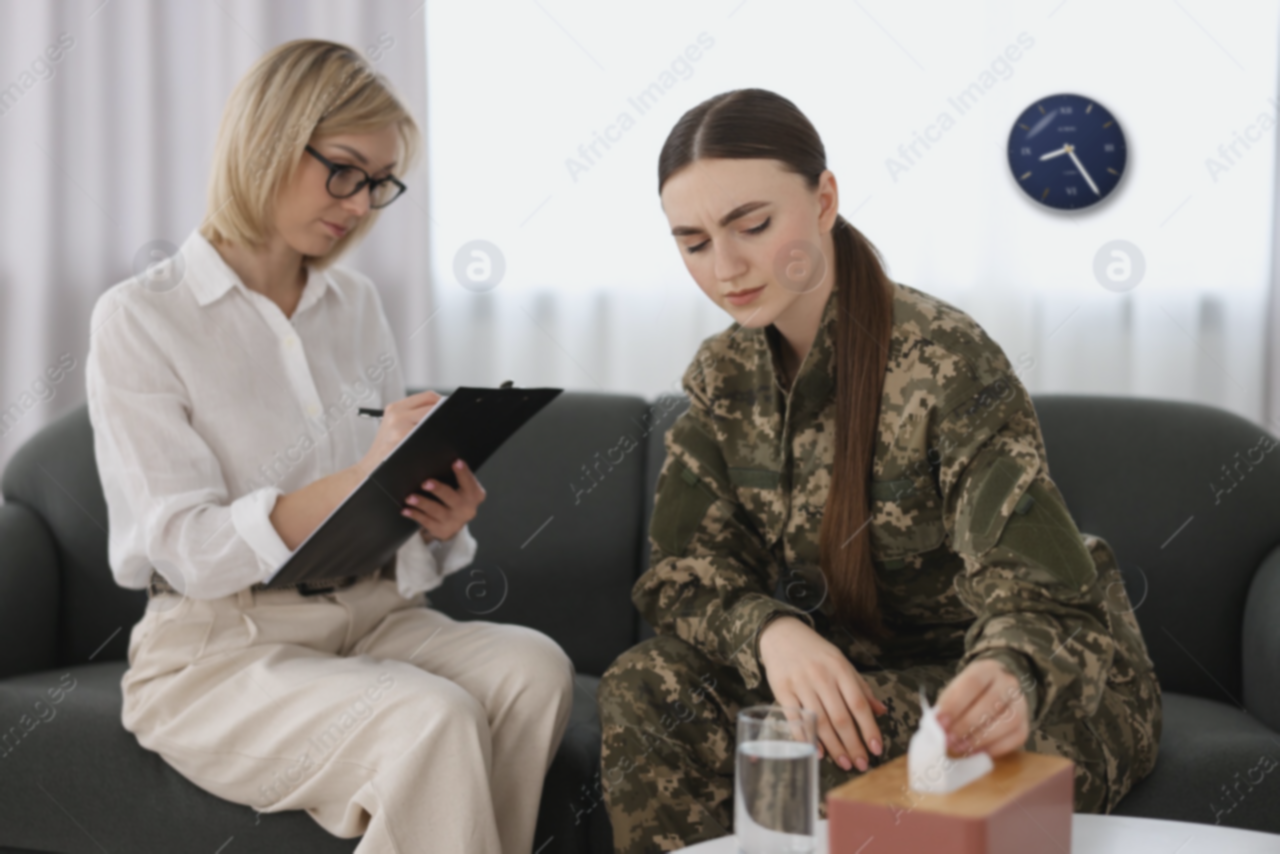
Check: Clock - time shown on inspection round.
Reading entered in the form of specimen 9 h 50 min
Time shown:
8 h 25 min
